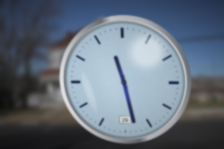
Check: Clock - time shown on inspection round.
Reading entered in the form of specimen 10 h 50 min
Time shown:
11 h 28 min
